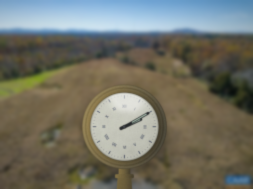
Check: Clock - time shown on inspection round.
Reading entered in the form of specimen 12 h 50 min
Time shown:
2 h 10 min
